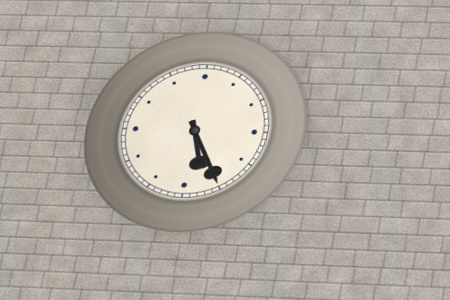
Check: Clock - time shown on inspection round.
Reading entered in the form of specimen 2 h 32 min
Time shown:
5 h 25 min
